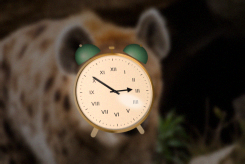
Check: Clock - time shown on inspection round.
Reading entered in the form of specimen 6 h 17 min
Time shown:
2 h 51 min
